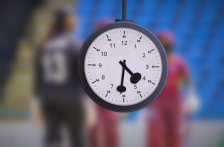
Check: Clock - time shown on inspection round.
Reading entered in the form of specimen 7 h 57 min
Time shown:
4 h 31 min
